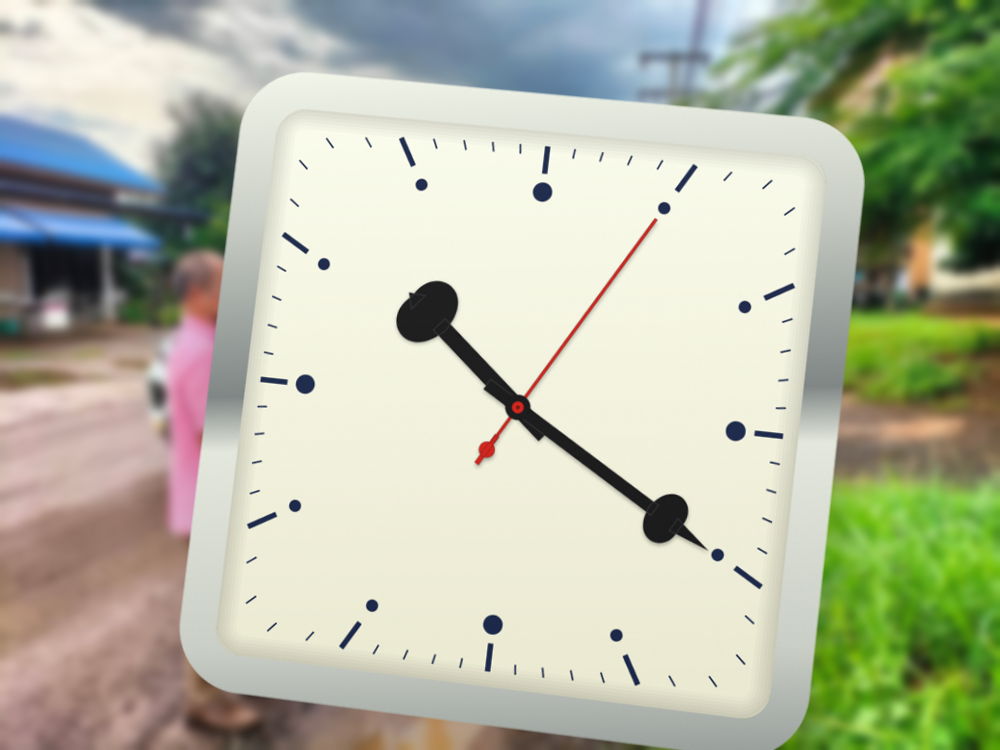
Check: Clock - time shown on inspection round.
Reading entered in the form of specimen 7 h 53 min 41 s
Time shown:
10 h 20 min 05 s
